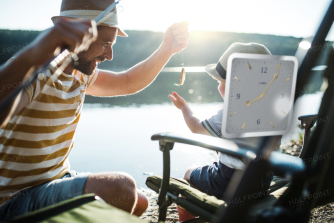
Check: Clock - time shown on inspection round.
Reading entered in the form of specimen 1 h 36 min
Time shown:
8 h 06 min
